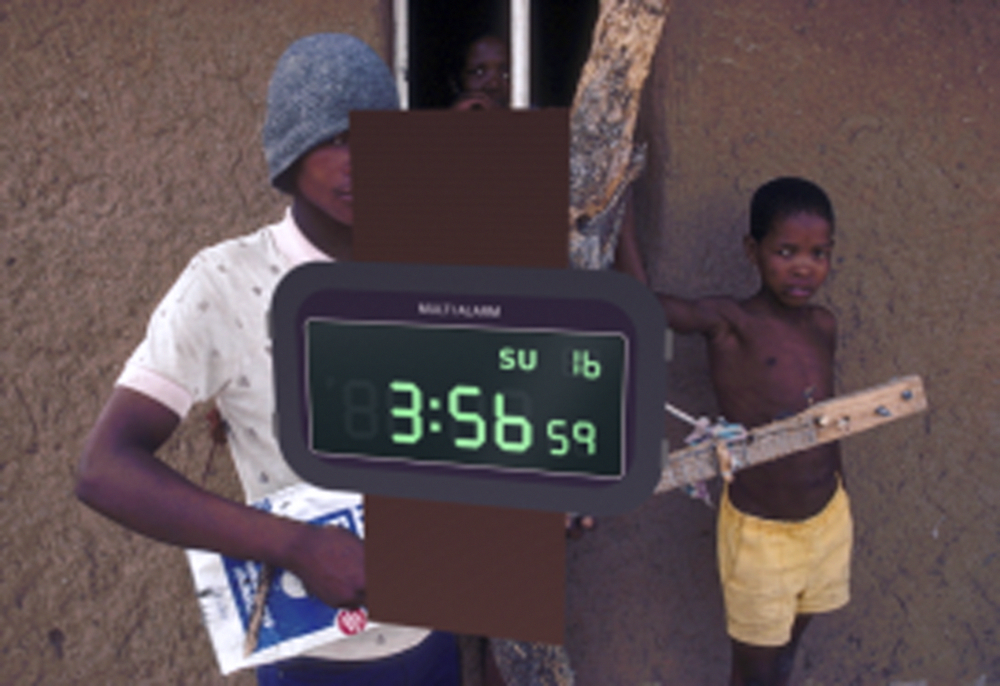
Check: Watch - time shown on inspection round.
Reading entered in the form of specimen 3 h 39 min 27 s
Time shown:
3 h 56 min 59 s
